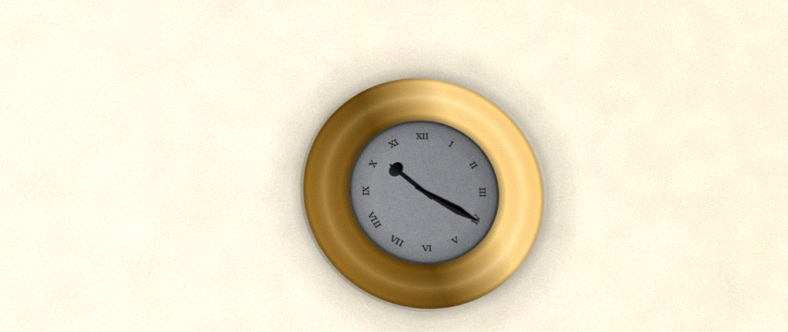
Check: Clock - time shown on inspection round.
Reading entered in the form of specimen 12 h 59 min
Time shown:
10 h 20 min
